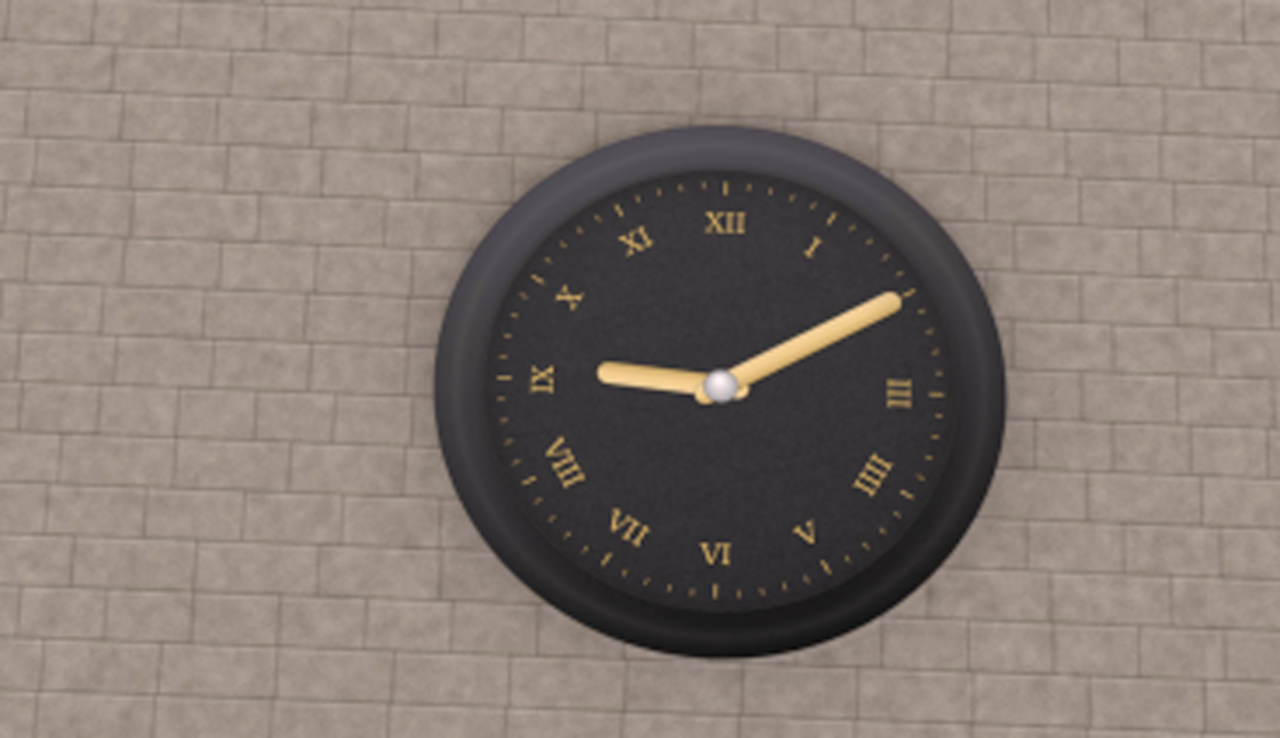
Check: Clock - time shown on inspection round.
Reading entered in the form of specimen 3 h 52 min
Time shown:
9 h 10 min
